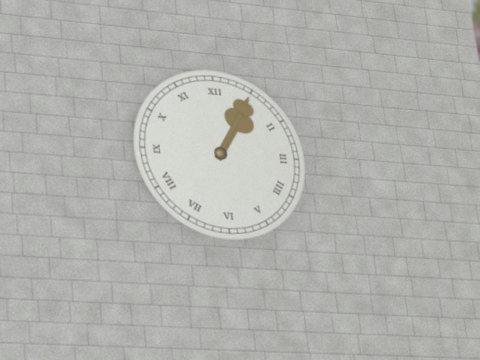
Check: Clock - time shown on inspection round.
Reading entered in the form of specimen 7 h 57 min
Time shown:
1 h 05 min
